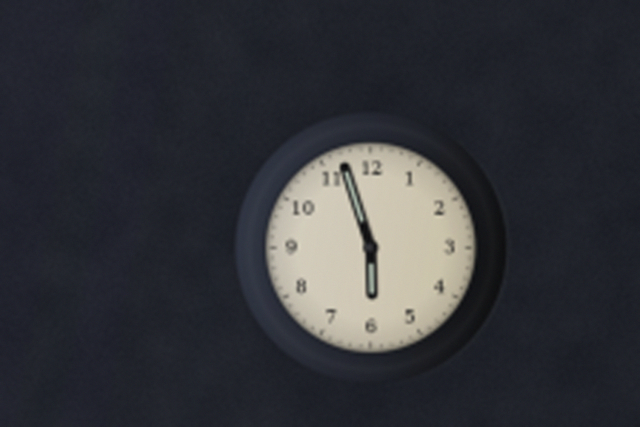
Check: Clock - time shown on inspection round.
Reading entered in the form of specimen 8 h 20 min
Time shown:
5 h 57 min
